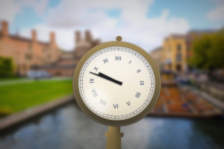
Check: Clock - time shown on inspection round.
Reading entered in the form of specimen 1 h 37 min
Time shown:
9 h 48 min
